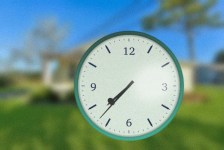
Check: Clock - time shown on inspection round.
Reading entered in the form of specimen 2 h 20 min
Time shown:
7 h 37 min
